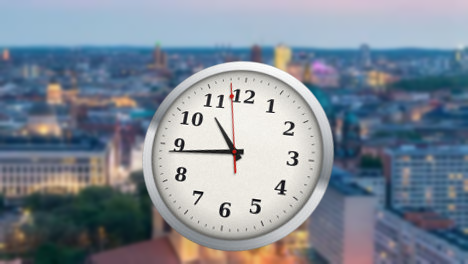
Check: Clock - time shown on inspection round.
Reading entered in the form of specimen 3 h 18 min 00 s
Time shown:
10 h 43 min 58 s
